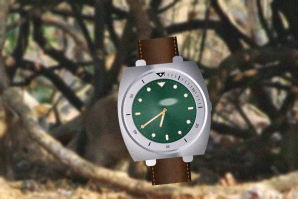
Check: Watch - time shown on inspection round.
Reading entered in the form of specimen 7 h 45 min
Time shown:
6 h 40 min
